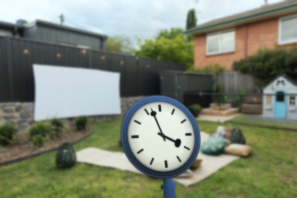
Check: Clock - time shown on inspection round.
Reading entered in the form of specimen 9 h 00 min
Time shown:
3 h 57 min
